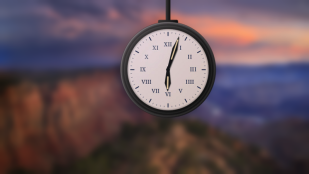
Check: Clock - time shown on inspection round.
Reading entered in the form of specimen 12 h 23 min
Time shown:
6 h 03 min
